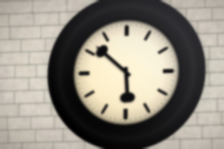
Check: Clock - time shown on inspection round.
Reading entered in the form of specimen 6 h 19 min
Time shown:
5 h 52 min
